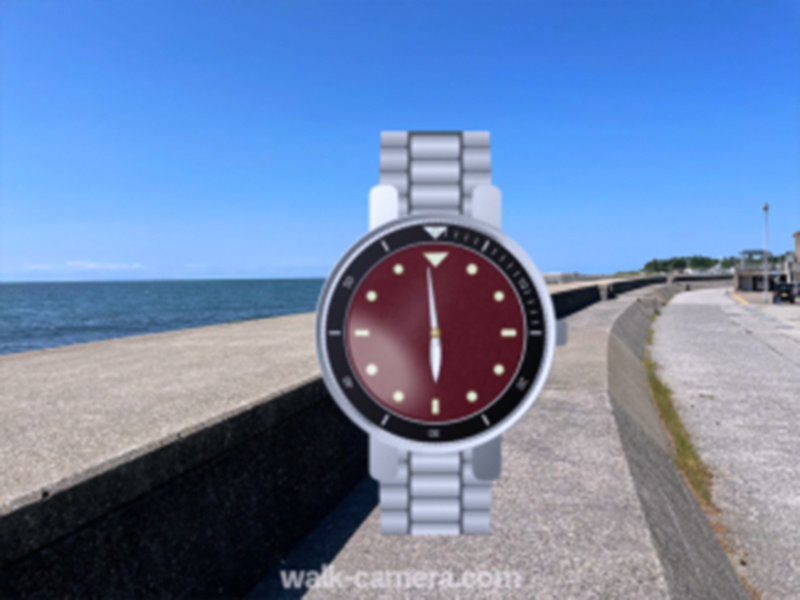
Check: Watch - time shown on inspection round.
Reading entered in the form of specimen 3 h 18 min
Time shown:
5 h 59 min
